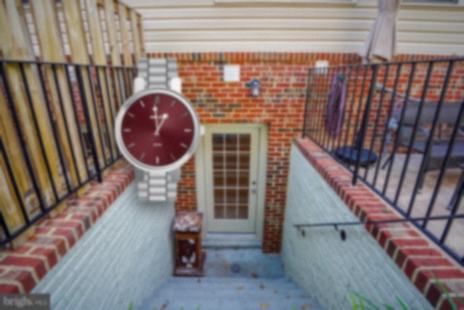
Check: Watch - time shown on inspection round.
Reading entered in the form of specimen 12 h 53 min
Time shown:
12 h 59 min
